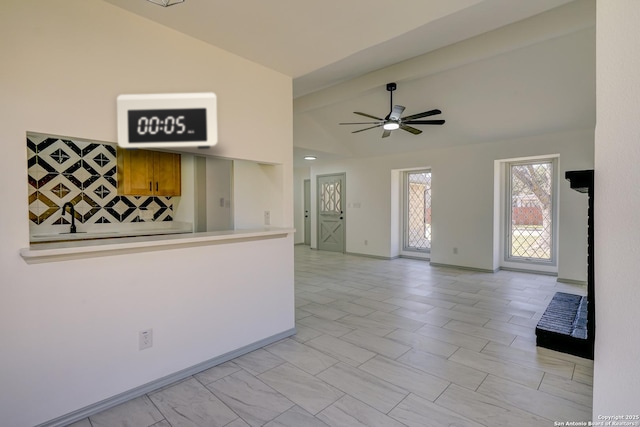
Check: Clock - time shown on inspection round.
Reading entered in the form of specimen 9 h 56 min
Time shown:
0 h 05 min
